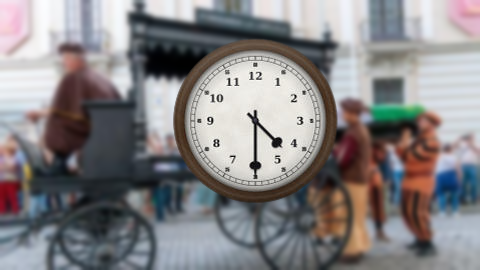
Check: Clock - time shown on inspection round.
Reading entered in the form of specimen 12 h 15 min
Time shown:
4 h 30 min
